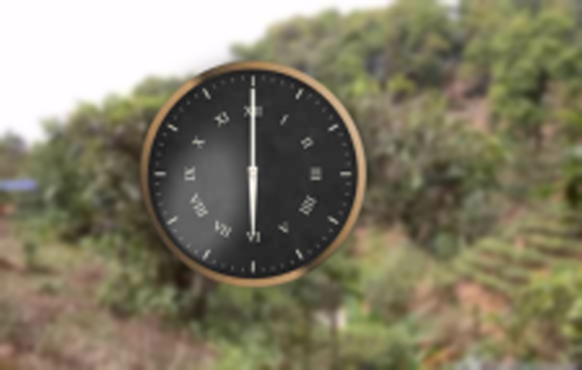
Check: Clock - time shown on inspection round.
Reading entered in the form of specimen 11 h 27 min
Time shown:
6 h 00 min
